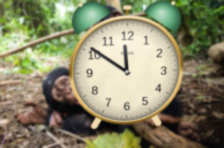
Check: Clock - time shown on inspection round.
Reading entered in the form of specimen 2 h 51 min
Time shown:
11 h 51 min
